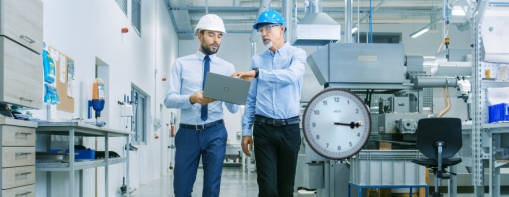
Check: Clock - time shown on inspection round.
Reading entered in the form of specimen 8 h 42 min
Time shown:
3 h 16 min
